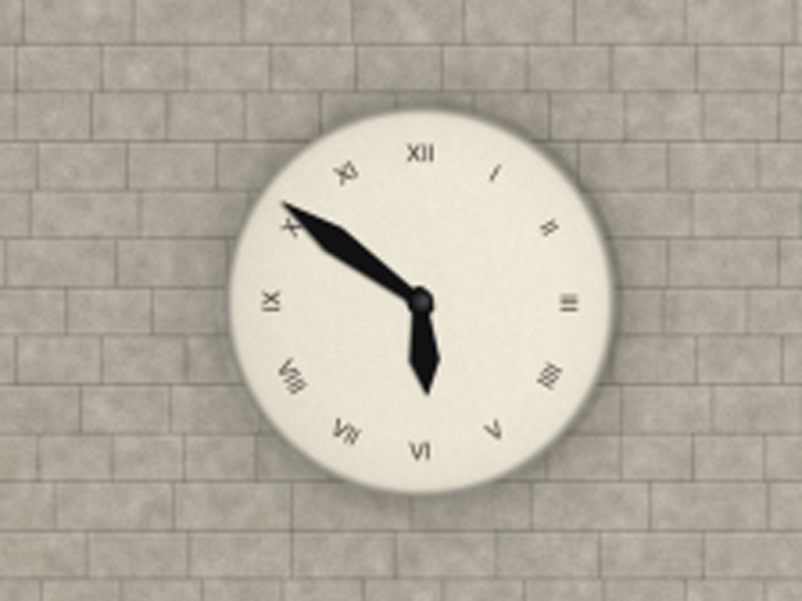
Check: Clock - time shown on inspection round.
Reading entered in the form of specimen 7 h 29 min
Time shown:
5 h 51 min
